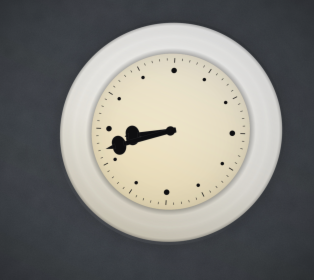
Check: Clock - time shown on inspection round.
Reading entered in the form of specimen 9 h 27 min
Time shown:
8 h 42 min
